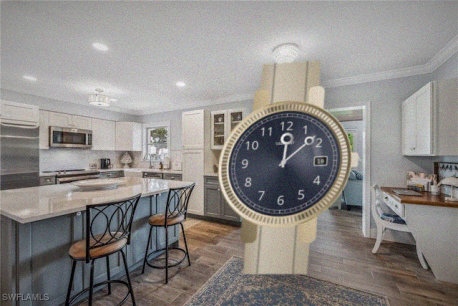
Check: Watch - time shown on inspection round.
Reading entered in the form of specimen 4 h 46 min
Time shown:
12 h 08 min
